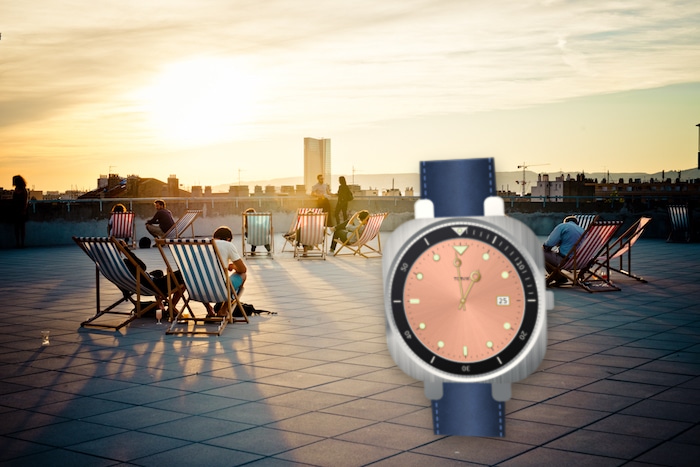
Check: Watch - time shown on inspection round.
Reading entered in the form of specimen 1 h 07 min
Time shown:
12 h 59 min
